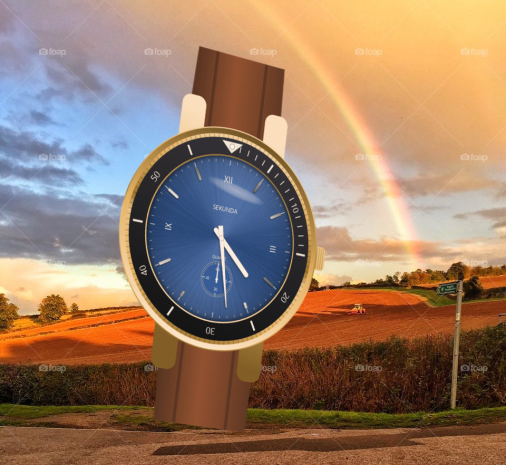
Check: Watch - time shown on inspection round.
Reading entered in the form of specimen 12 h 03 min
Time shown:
4 h 28 min
